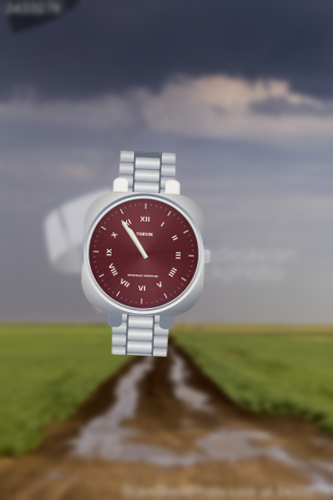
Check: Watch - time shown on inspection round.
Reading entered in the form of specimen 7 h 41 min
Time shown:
10 h 54 min
